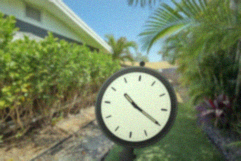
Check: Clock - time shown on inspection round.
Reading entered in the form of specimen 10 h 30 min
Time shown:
10 h 20 min
